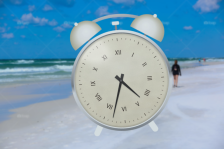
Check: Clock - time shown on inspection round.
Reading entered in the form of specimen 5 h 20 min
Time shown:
4 h 33 min
